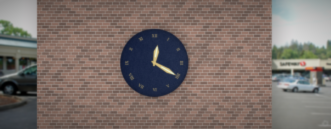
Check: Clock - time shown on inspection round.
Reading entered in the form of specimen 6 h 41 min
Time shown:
12 h 20 min
